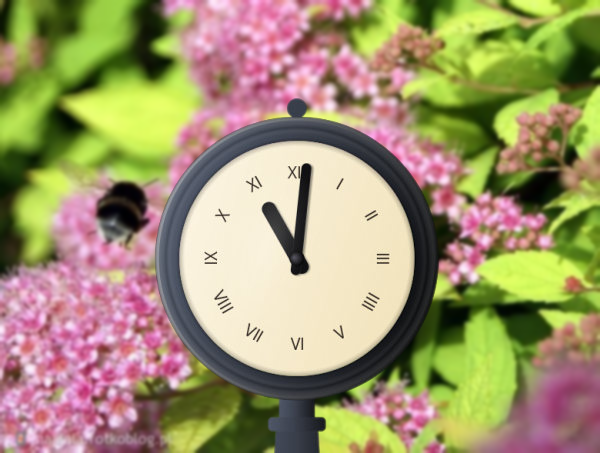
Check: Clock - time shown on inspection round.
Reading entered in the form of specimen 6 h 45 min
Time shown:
11 h 01 min
